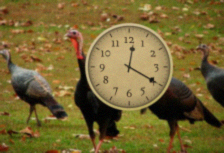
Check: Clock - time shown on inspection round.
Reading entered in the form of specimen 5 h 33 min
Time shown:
12 h 20 min
